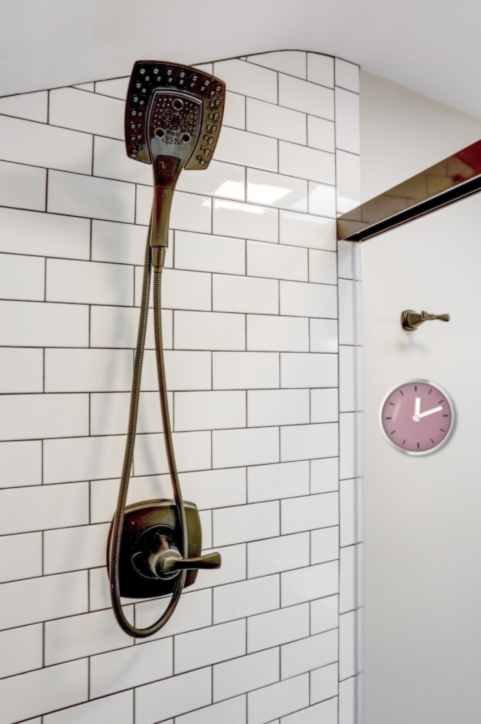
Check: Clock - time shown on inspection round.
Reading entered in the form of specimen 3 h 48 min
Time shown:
12 h 12 min
